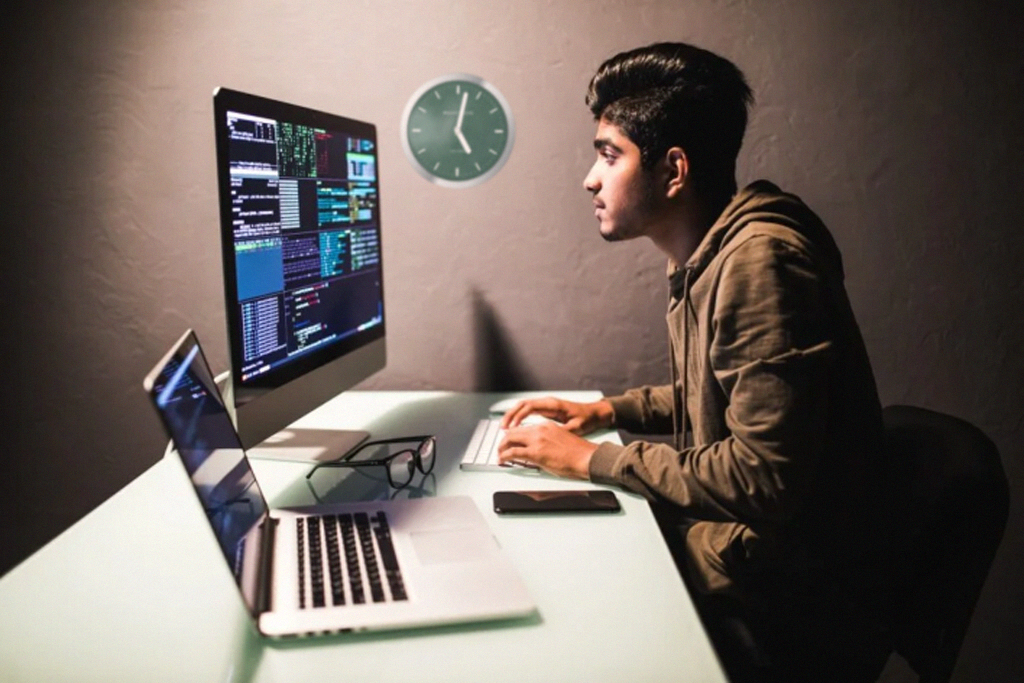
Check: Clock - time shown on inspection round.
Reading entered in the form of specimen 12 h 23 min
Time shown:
5 h 02 min
